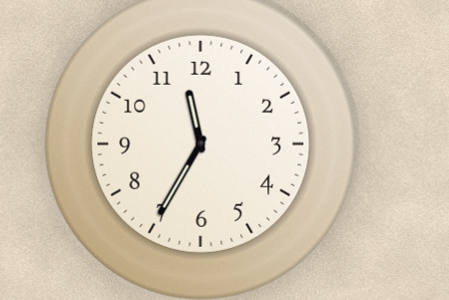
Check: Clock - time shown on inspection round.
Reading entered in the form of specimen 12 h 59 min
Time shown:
11 h 35 min
